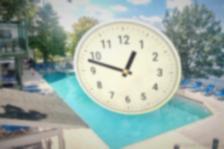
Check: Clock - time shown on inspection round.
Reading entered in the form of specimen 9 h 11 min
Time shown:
12 h 48 min
